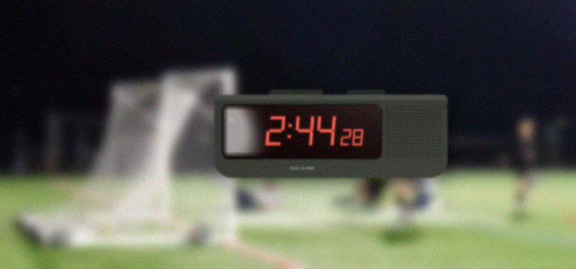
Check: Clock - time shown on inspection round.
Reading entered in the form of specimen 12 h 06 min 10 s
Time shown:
2 h 44 min 28 s
